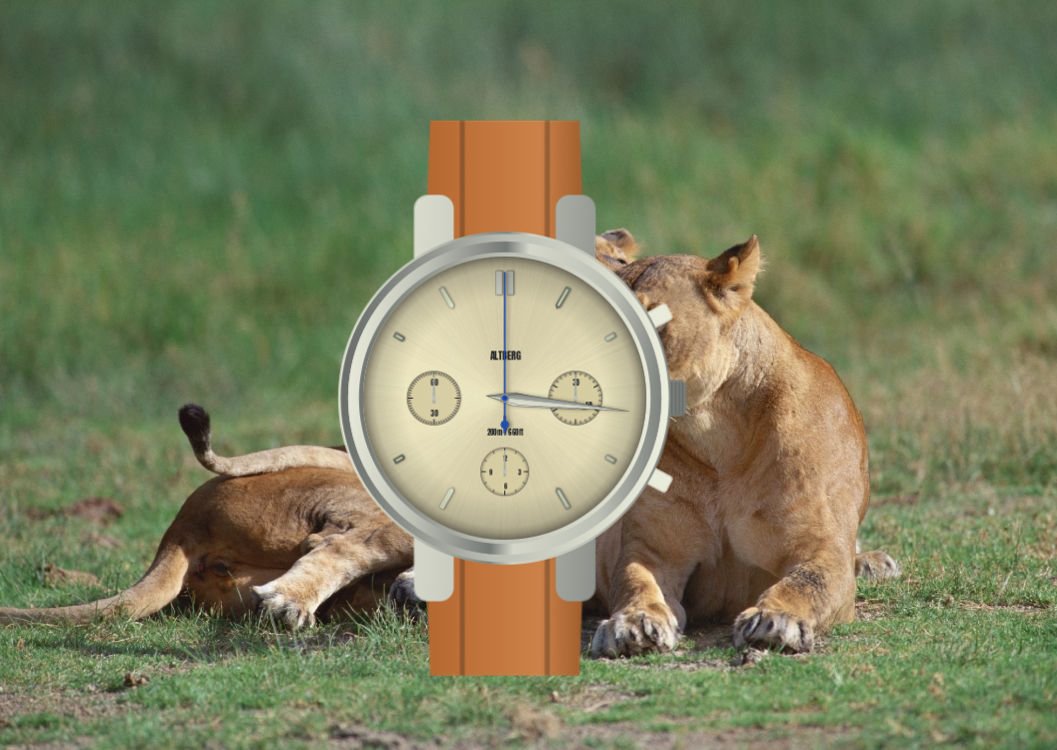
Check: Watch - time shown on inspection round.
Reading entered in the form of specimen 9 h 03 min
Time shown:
3 h 16 min
